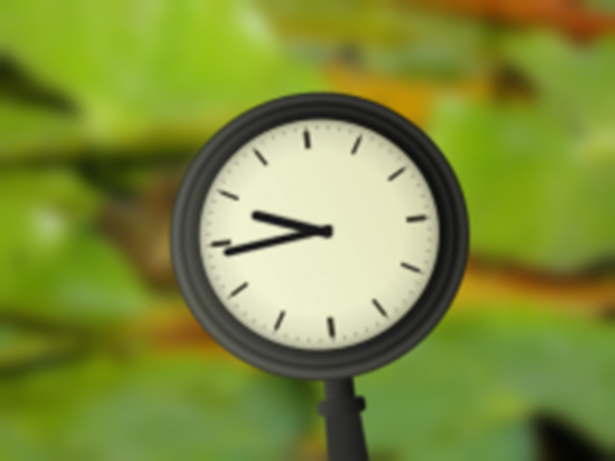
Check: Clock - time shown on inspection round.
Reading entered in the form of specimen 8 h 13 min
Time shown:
9 h 44 min
